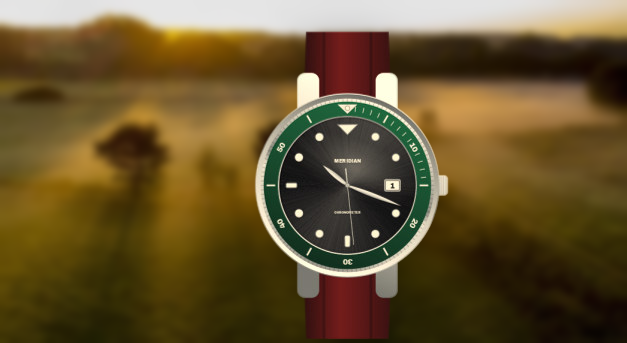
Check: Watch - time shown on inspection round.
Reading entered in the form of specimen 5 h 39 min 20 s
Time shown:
10 h 18 min 29 s
